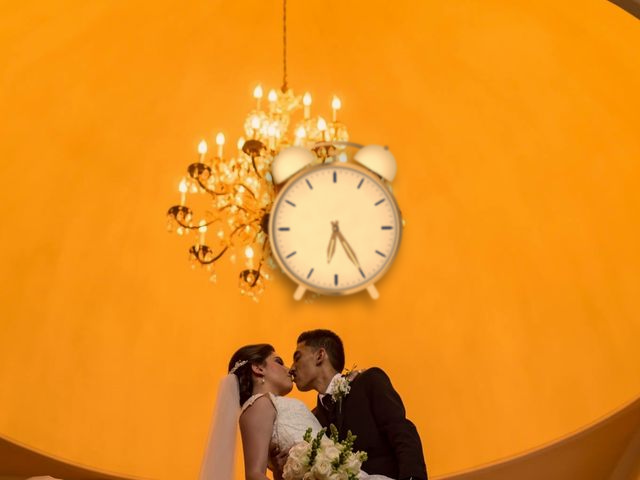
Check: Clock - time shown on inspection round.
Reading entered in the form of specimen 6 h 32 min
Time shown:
6 h 25 min
